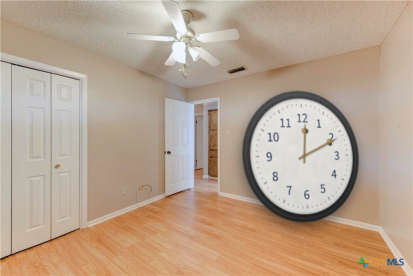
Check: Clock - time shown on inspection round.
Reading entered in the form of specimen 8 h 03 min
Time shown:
12 h 11 min
